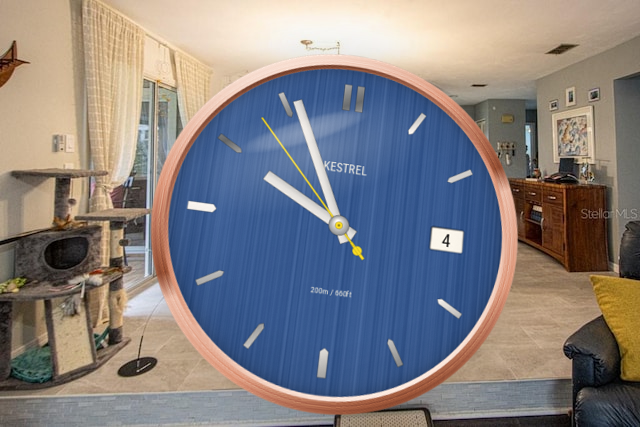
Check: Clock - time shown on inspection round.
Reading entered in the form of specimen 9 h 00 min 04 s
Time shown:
9 h 55 min 53 s
